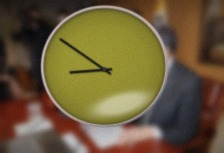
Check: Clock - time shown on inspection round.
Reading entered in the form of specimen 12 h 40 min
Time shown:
8 h 51 min
